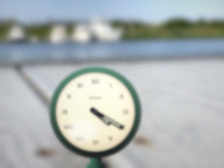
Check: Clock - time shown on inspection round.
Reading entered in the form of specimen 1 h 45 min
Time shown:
4 h 20 min
